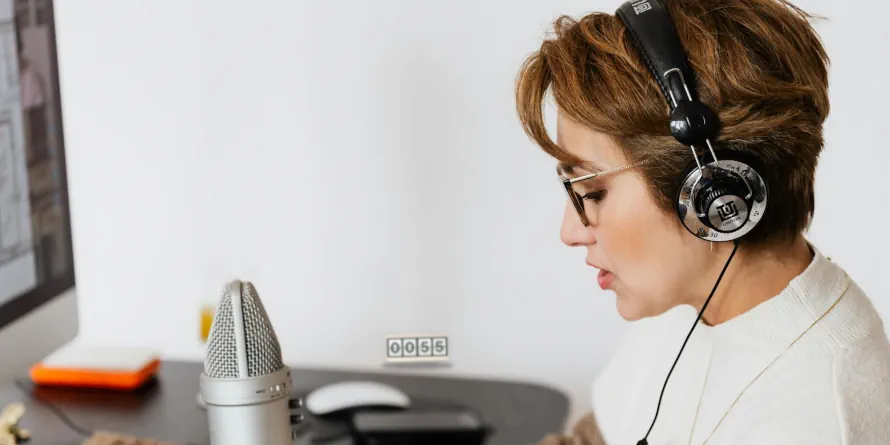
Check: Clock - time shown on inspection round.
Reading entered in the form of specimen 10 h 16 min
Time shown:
0 h 55 min
